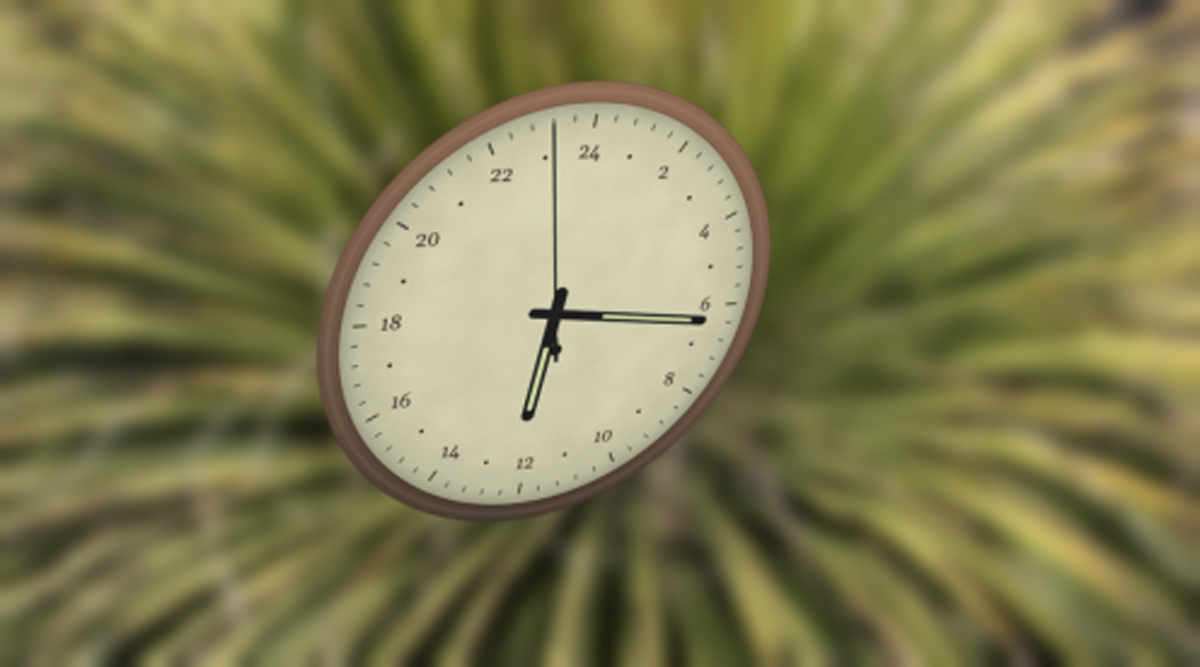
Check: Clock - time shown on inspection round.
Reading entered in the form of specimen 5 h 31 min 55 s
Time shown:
12 h 15 min 58 s
